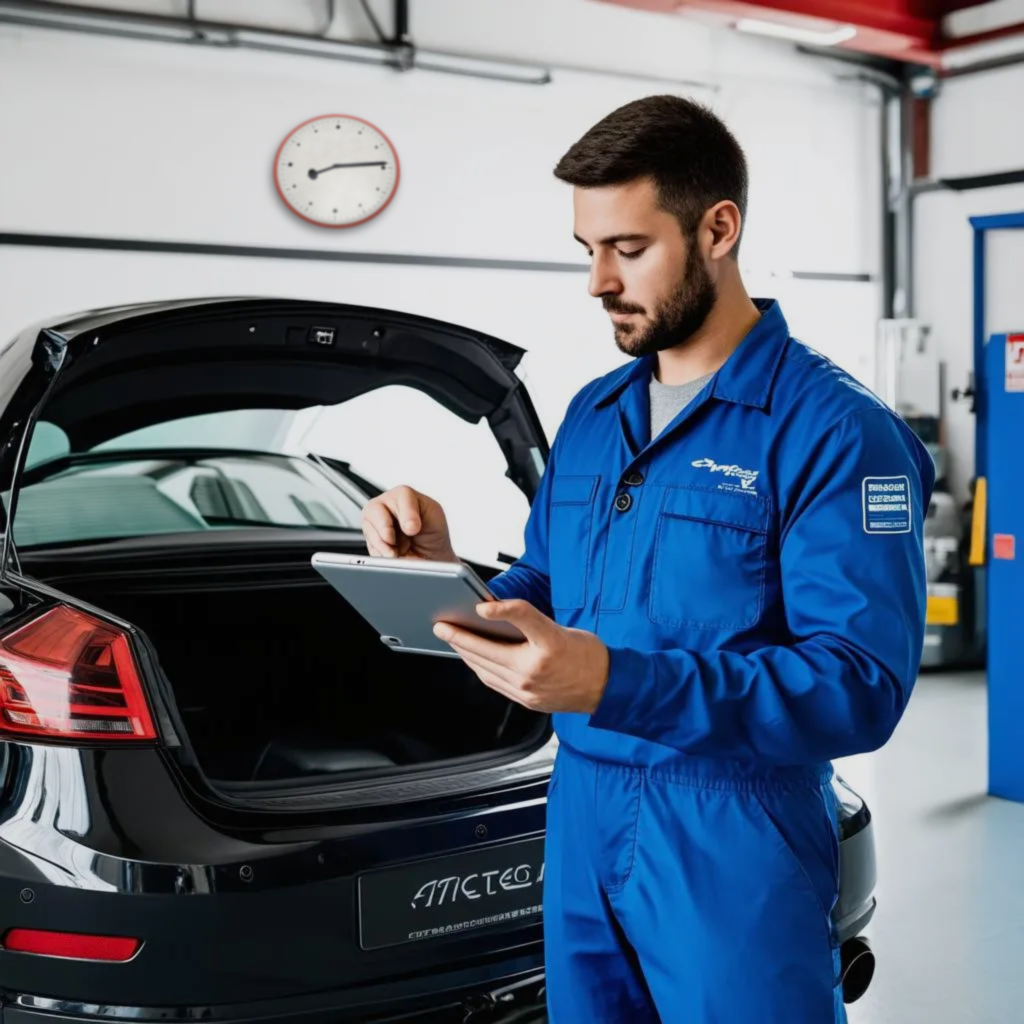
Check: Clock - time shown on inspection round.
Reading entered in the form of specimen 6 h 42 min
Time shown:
8 h 14 min
